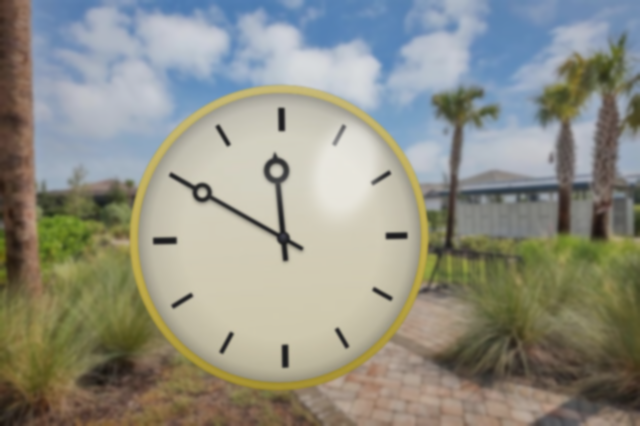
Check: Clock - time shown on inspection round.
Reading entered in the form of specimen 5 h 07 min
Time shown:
11 h 50 min
